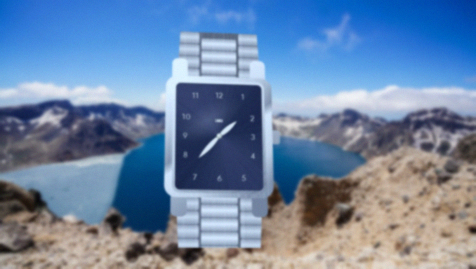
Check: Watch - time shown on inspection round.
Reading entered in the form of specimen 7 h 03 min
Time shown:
1 h 37 min
